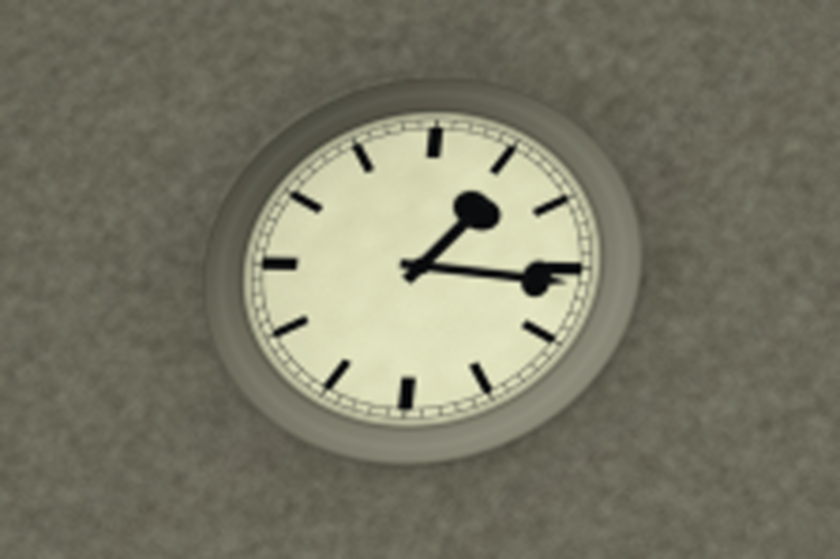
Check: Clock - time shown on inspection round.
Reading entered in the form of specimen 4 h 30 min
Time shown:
1 h 16 min
